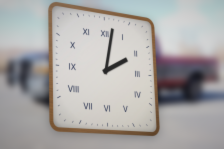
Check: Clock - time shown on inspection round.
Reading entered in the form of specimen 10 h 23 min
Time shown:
2 h 02 min
